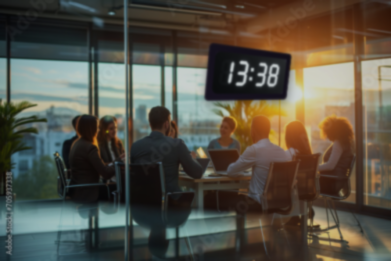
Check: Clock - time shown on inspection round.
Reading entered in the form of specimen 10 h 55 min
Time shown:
13 h 38 min
